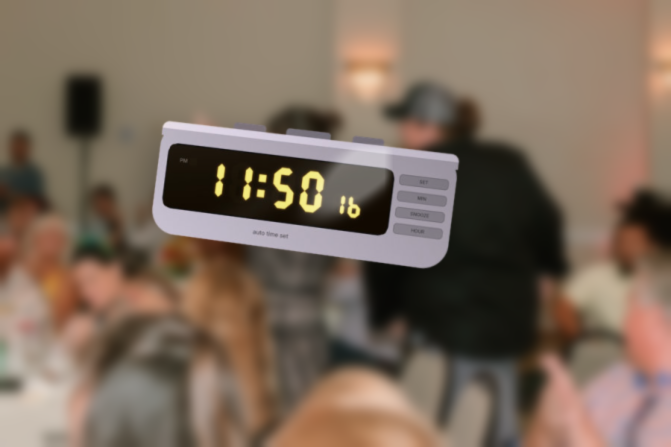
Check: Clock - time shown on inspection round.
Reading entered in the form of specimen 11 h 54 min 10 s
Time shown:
11 h 50 min 16 s
